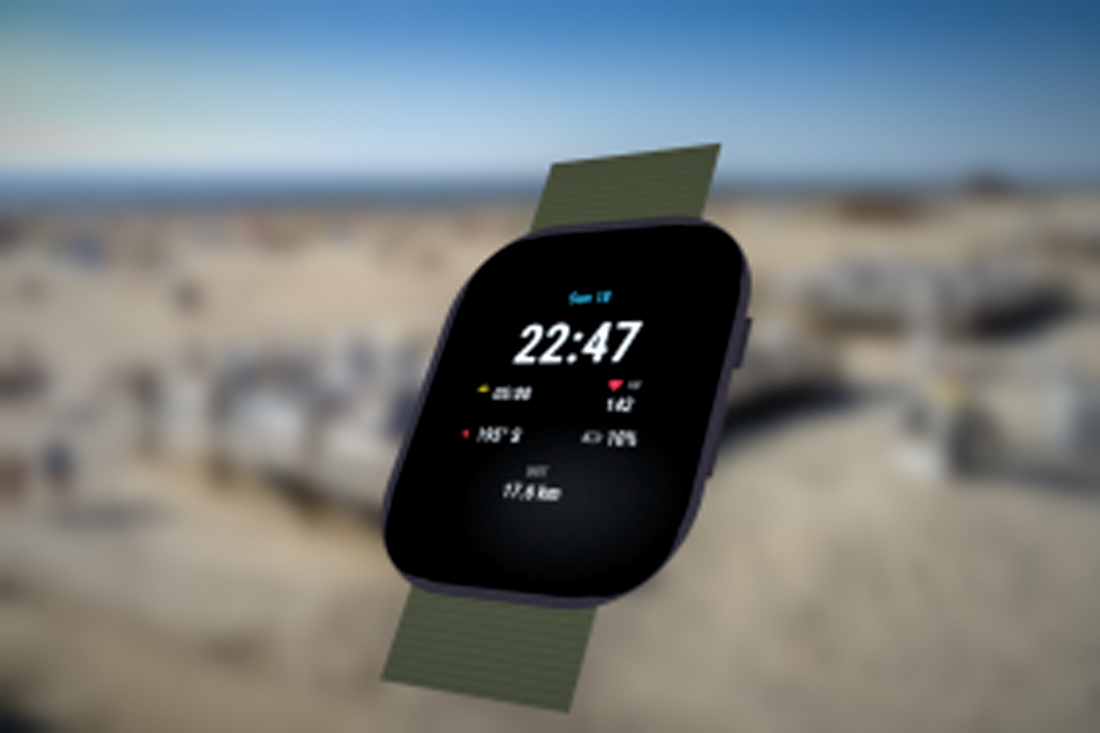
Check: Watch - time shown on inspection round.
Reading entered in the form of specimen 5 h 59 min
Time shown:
22 h 47 min
